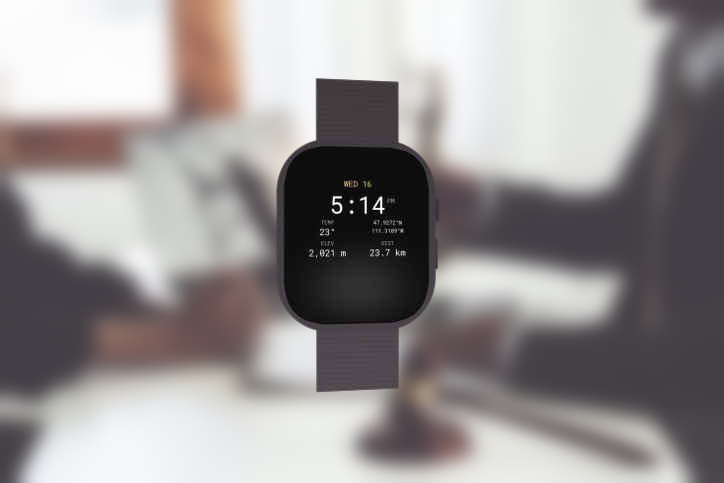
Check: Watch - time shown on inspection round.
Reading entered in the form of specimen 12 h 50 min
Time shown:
5 h 14 min
